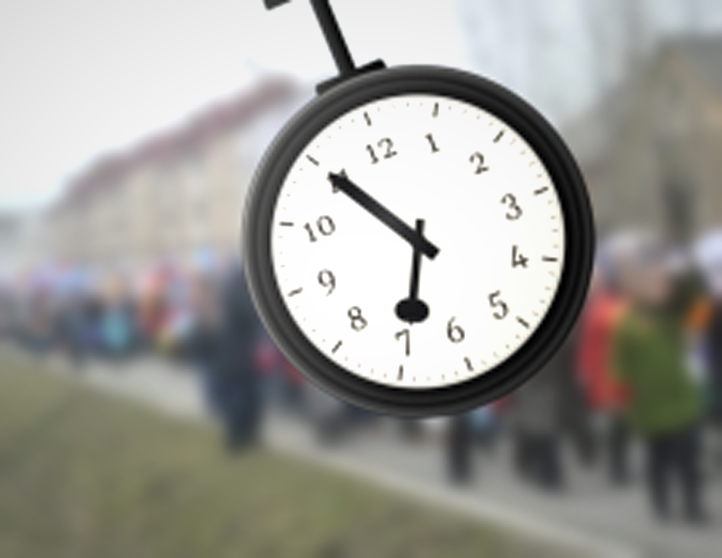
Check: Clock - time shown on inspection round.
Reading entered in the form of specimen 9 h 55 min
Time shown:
6 h 55 min
